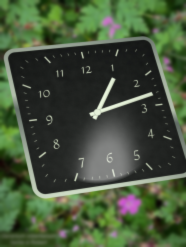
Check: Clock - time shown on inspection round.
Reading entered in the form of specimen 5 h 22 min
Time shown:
1 h 13 min
